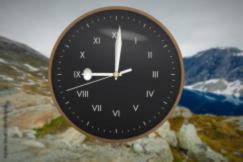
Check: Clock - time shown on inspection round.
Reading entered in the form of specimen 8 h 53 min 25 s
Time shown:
9 h 00 min 42 s
